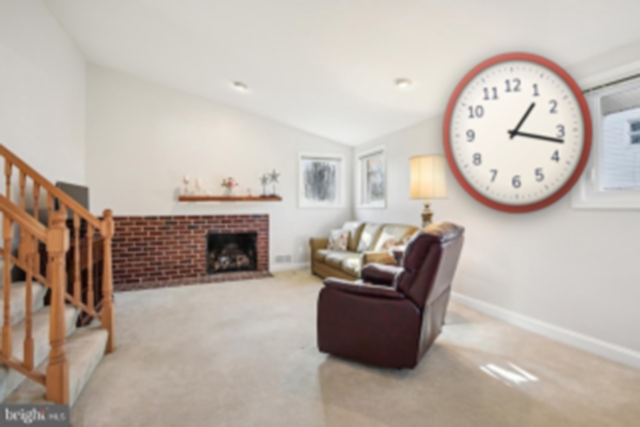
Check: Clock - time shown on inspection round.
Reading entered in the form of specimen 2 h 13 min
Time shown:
1 h 17 min
